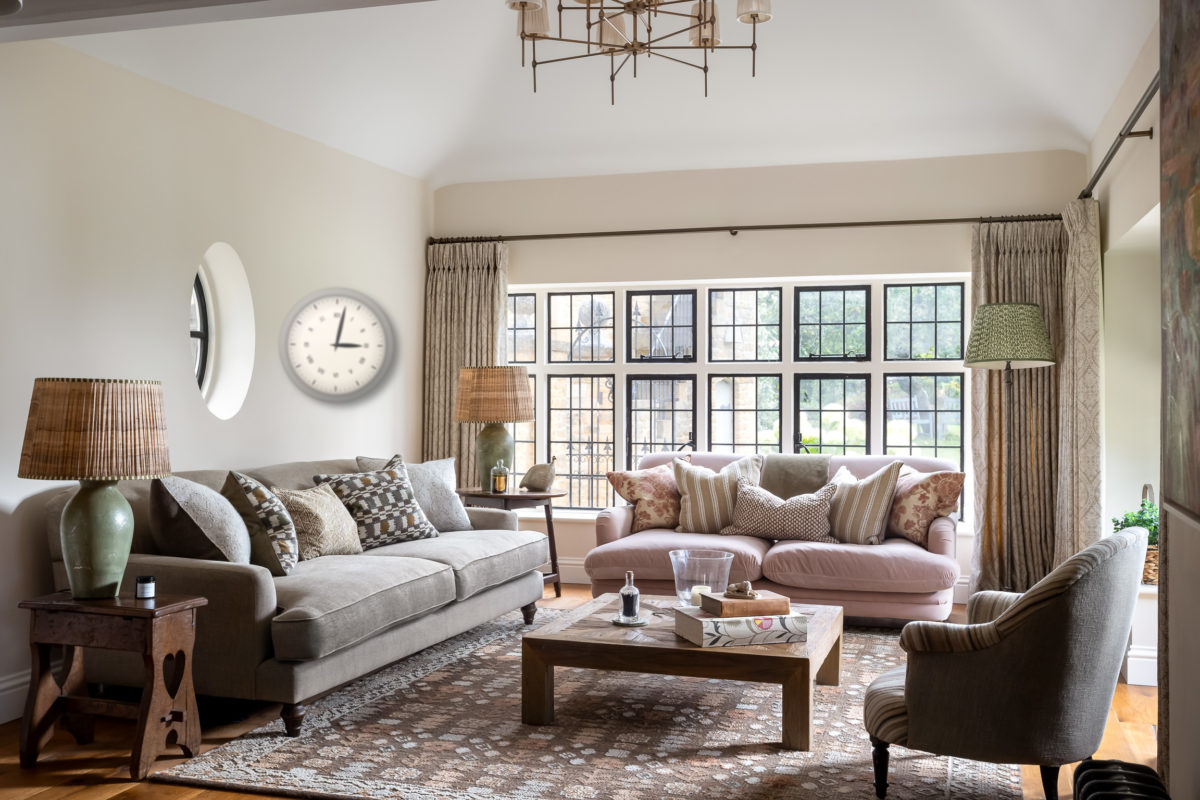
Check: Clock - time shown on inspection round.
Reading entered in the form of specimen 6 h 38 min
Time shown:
3 h 02 min
